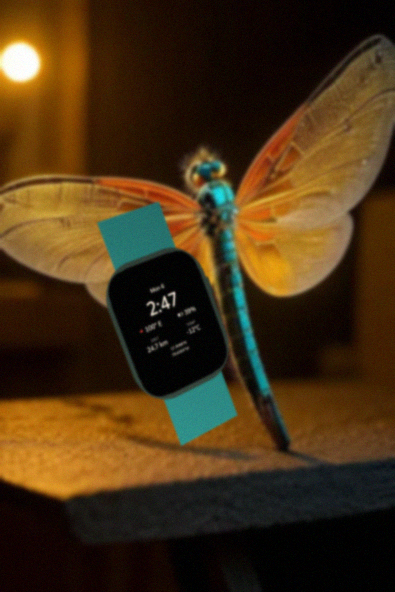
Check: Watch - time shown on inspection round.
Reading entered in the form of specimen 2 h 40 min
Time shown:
2 h 47 min
